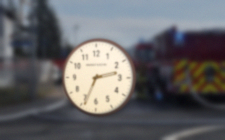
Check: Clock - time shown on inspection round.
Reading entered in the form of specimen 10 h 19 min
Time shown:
2 h 34 min
